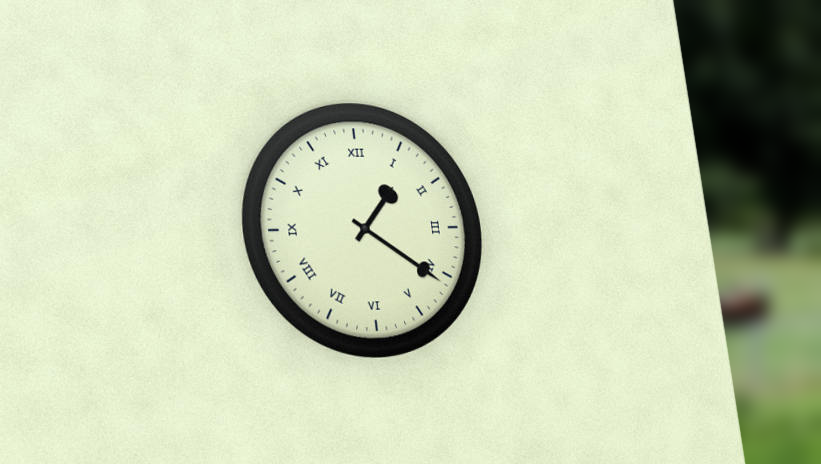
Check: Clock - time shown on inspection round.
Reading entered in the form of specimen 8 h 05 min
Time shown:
1 h 21 min
